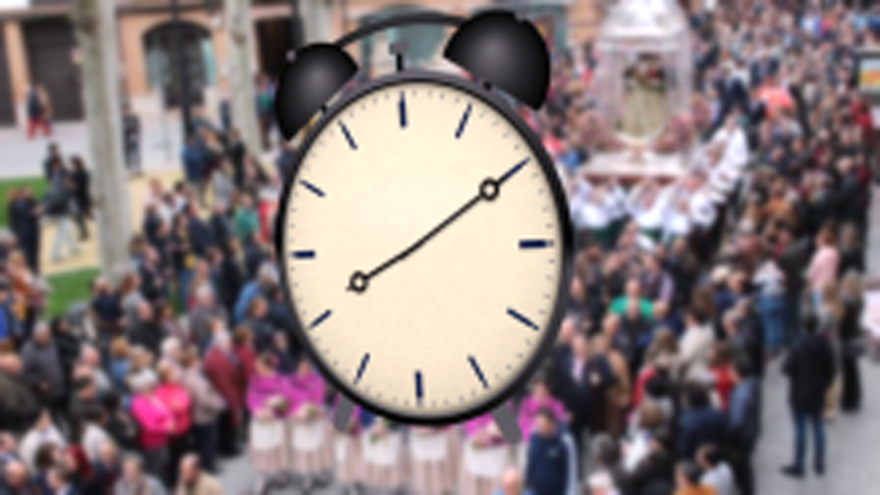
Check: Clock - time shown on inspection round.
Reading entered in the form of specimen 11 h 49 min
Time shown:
8 h 10 min
